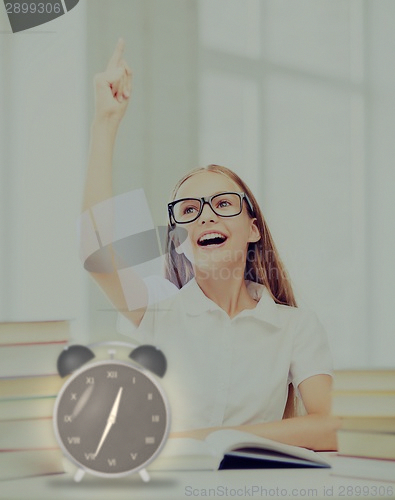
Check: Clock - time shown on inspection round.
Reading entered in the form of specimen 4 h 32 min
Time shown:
12 h 34 min
